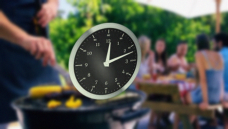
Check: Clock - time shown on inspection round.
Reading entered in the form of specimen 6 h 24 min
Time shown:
12 h 12 min
